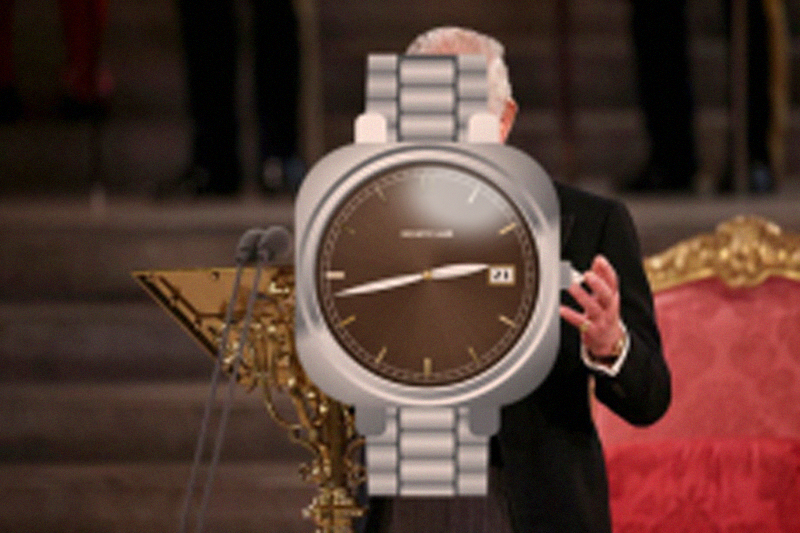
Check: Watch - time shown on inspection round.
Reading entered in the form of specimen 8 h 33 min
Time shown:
2 h 43 min
